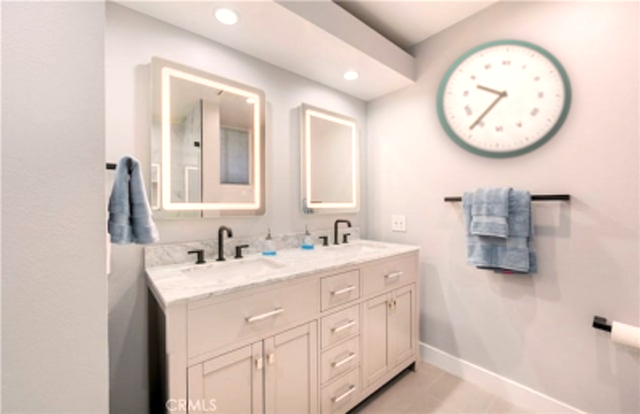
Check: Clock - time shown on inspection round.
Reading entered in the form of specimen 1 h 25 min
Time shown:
9 h 36 min
